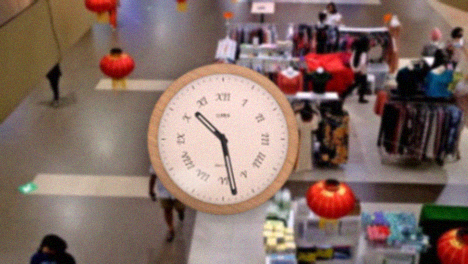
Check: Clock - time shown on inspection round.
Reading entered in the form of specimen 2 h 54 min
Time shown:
10 h 28 min
